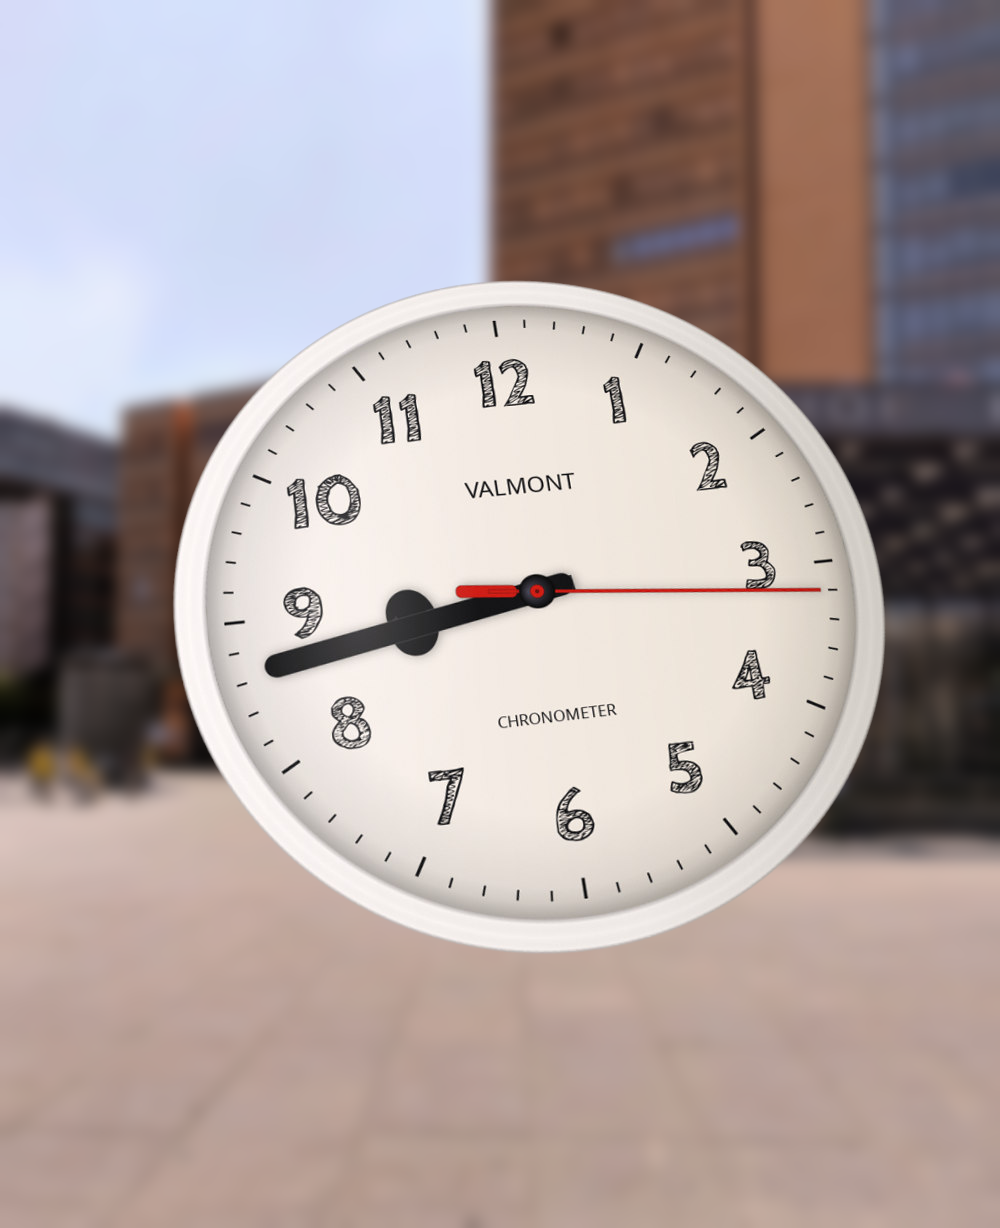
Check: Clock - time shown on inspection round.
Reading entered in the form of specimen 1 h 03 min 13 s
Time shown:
8 h 43 min 16 s
